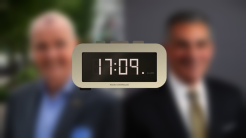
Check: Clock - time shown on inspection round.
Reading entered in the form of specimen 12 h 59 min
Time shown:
17 h 09 min
